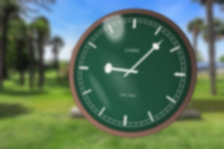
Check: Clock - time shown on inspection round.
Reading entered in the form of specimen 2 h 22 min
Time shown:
9 h 07 min
